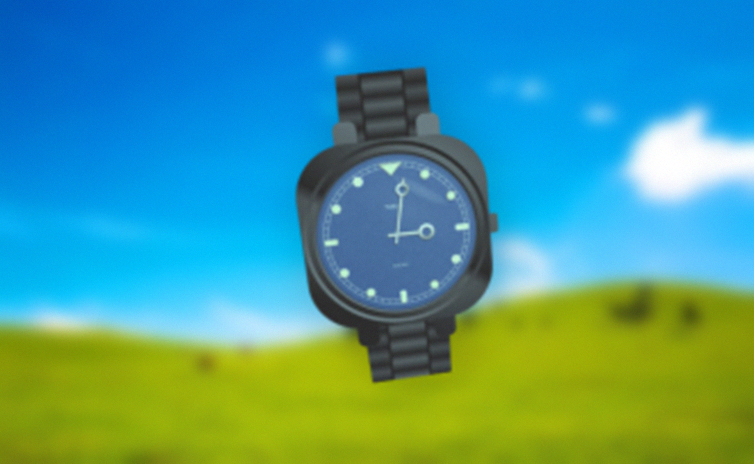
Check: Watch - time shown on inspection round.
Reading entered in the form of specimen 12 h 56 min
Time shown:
3 h 02 min
